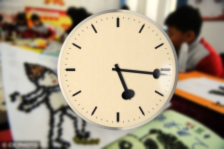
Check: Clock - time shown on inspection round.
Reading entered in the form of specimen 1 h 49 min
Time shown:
5 h 16 min
